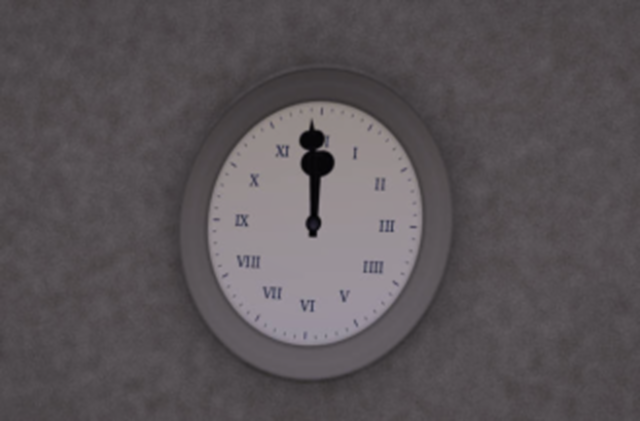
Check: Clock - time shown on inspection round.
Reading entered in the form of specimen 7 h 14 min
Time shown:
11 h 59 min
